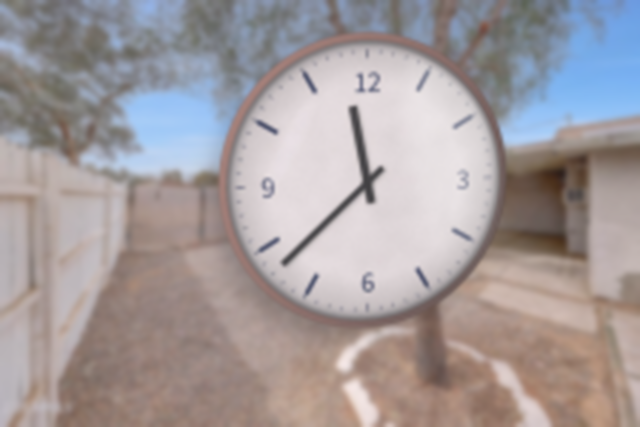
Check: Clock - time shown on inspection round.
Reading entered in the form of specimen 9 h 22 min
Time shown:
11 h 38 min
